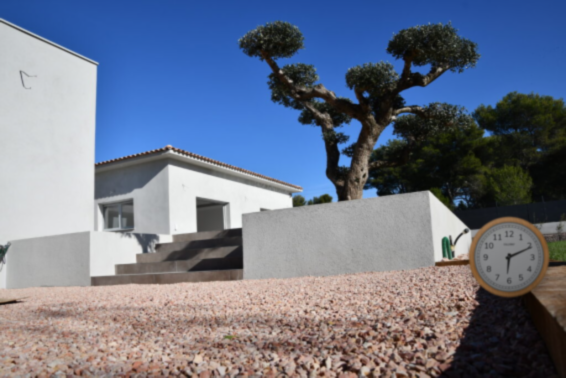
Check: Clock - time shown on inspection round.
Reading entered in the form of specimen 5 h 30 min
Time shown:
6 h 11 min
